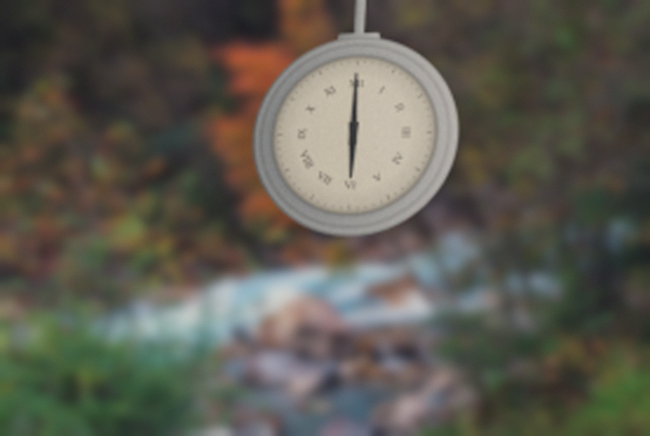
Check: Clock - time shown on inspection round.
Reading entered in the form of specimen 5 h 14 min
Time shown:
6 h 00 min
